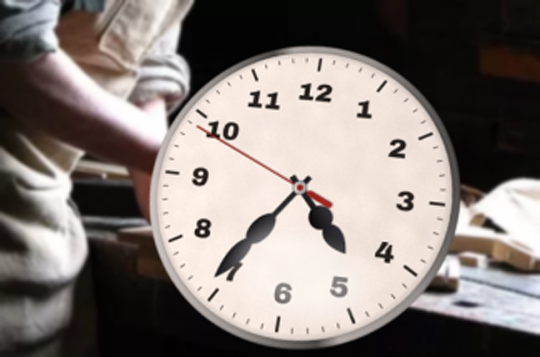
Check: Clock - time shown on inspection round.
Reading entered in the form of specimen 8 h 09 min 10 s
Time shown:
4 h 35 min 49 s
